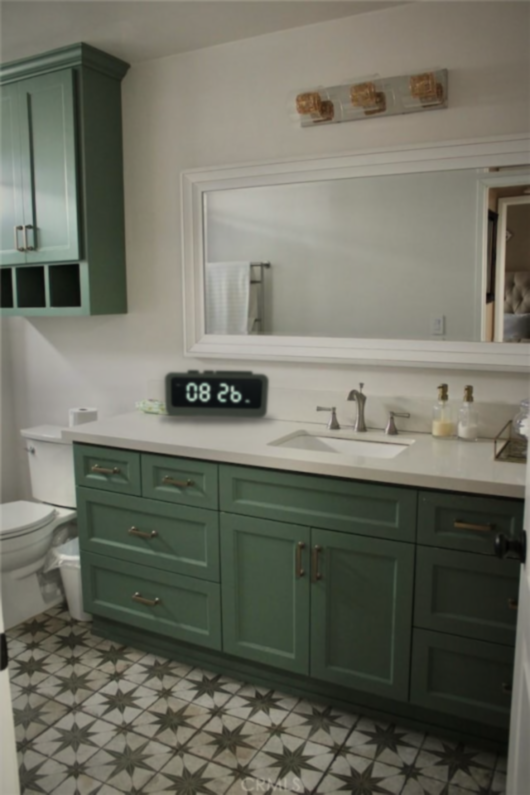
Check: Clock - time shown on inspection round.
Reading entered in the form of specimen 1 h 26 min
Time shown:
8 h 26 min
